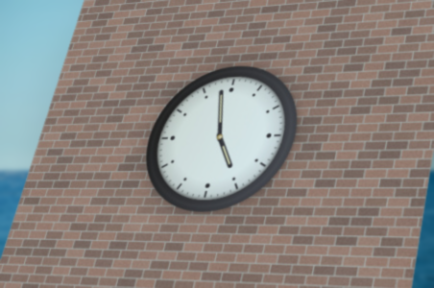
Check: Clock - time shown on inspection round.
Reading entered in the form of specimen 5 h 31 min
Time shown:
4 h 58 min
